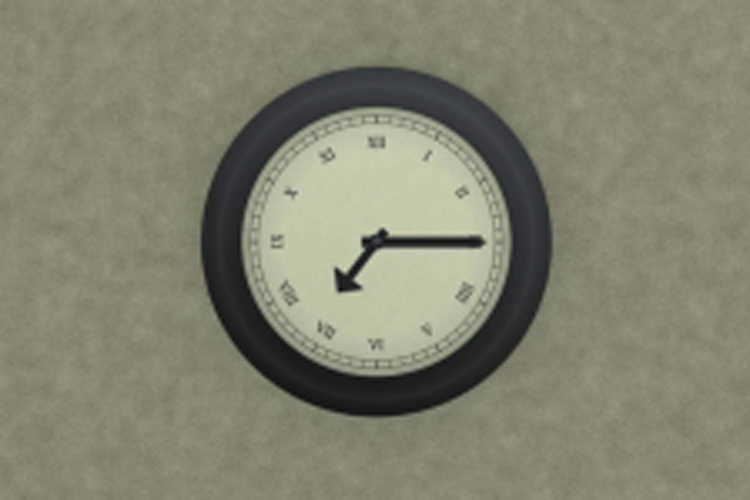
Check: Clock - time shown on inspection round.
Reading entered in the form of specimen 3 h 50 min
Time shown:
7 h 15 min
